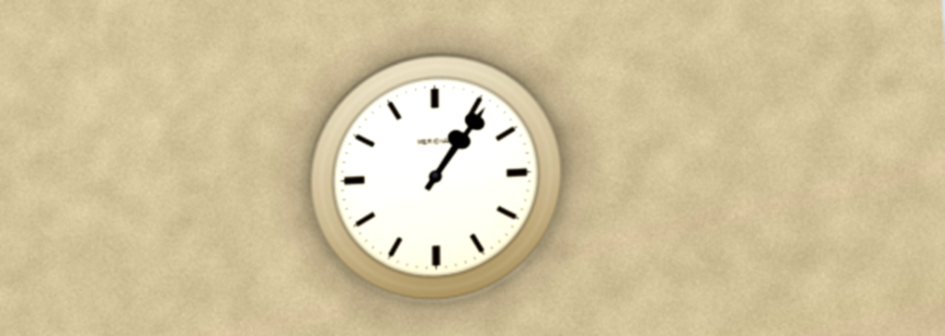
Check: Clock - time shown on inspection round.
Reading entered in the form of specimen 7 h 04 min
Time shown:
1 h 06 min
